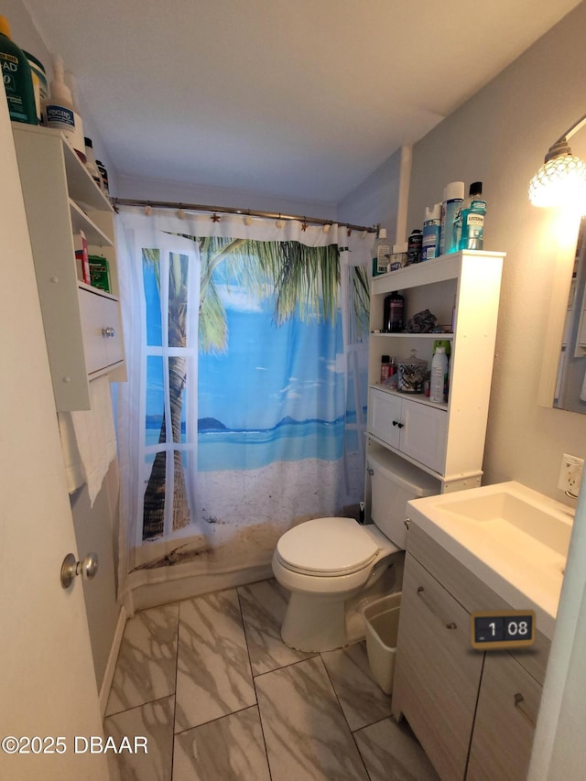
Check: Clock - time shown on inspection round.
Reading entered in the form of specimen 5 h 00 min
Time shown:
1 h 08 min
